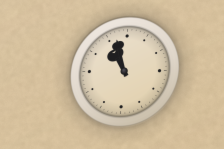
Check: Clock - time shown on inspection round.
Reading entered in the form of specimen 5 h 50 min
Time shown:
10 h 57 min
